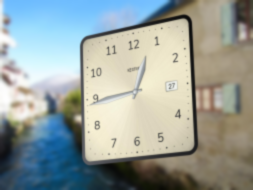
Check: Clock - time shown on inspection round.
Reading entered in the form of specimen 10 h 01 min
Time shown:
12 h 44 min
